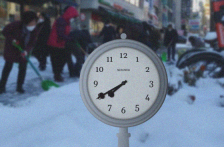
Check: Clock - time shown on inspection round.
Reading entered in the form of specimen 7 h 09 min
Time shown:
7 h 40 min
